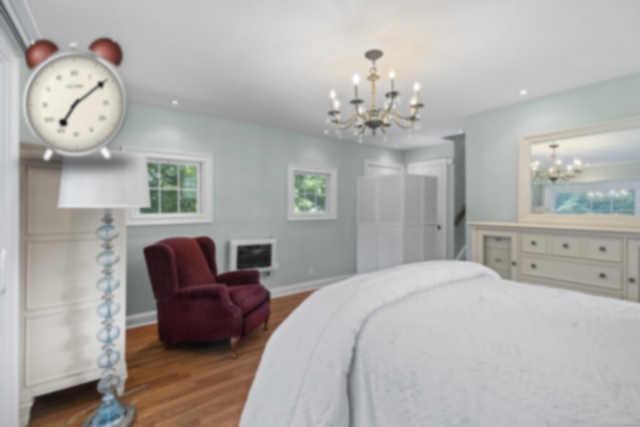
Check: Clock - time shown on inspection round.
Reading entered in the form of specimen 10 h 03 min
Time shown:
7 h 09 min
